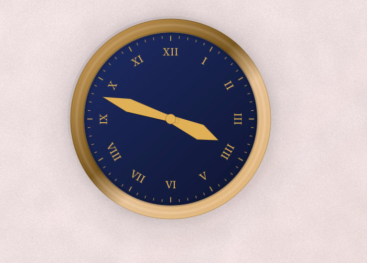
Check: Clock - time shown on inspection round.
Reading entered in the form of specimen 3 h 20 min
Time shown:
3 h 48 min
